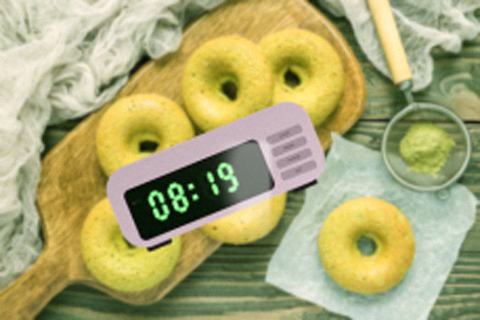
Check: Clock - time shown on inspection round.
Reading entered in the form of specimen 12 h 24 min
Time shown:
8 h 19 min
